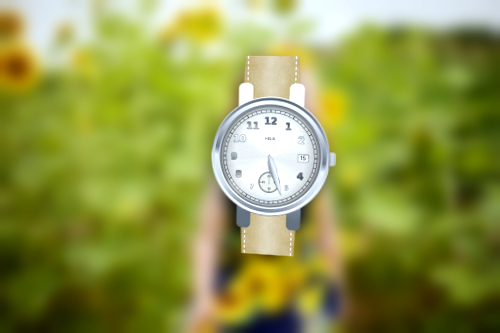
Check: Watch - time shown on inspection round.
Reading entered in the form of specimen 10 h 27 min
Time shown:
5 h 27 min
